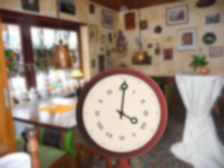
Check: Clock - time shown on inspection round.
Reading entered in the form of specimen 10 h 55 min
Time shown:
4 h 01 min
